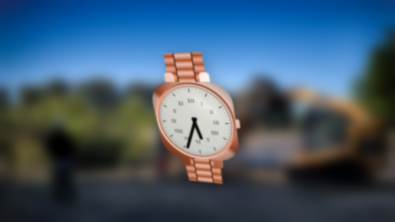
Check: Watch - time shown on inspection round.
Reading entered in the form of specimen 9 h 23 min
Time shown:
5 h 34 min
